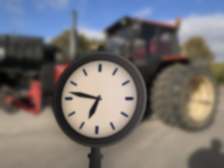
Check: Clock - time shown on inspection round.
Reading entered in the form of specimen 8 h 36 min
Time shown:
6 h 47 min
